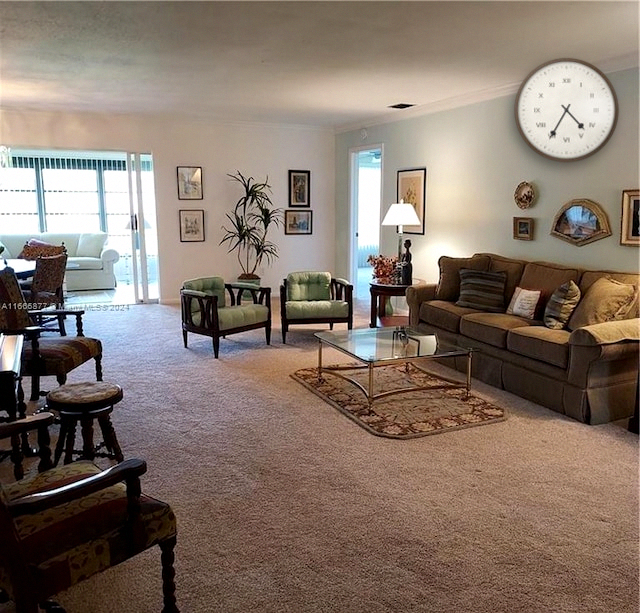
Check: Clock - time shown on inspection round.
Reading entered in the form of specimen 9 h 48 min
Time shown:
4 h 35 min
